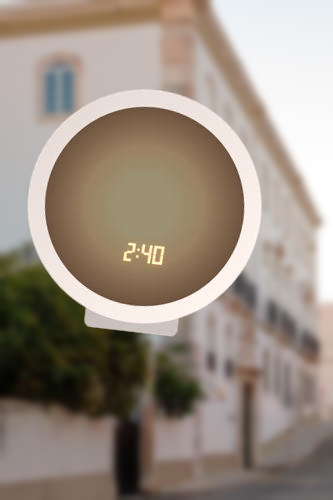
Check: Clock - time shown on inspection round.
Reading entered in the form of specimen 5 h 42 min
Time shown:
2 h 40 min
